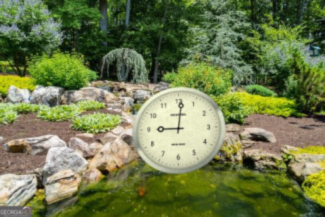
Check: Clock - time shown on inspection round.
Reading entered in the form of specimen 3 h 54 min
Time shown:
9 h 01 min
